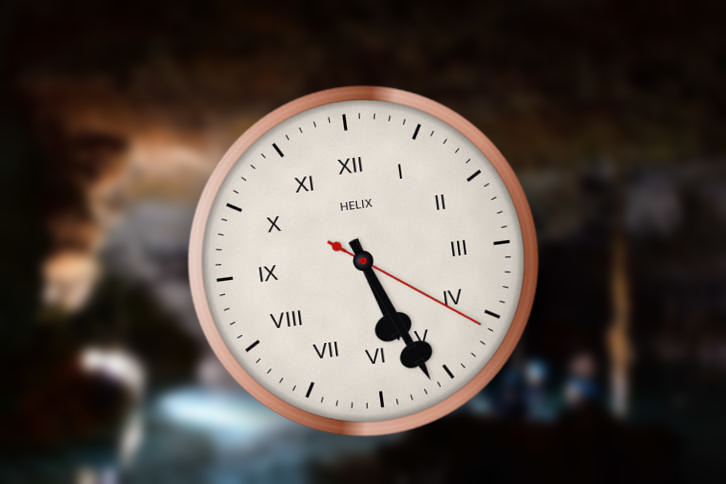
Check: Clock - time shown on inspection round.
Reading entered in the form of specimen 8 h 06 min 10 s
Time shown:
5 h 26 min 21 s
